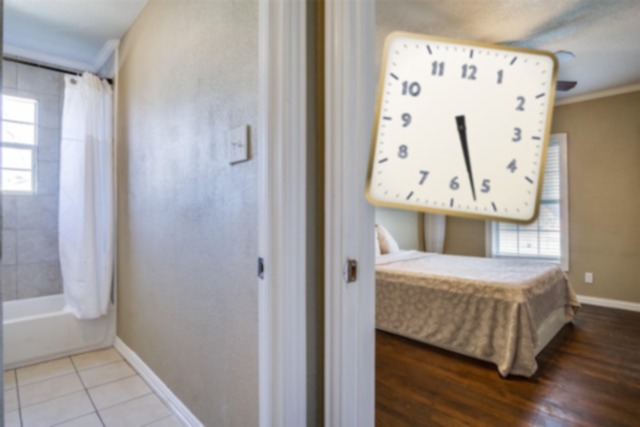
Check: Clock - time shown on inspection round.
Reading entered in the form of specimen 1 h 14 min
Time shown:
5 h 27 min
